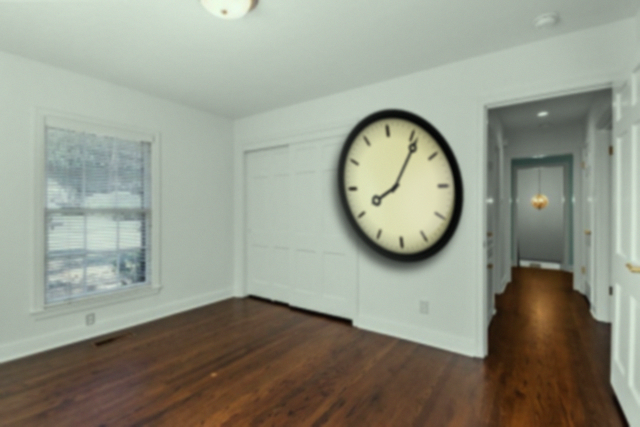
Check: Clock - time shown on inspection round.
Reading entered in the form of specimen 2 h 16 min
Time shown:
8 h 06 min
